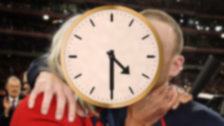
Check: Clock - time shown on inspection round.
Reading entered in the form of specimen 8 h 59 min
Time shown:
4 h 30 min
